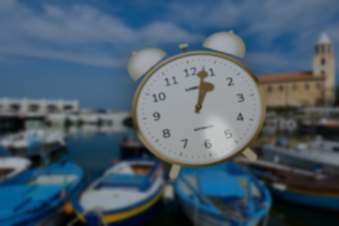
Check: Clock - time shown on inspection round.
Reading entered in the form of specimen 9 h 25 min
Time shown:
1 h 03 min
